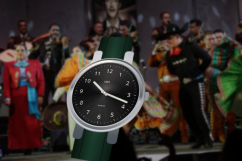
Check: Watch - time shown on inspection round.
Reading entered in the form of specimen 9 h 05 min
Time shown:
10 h 18 min
